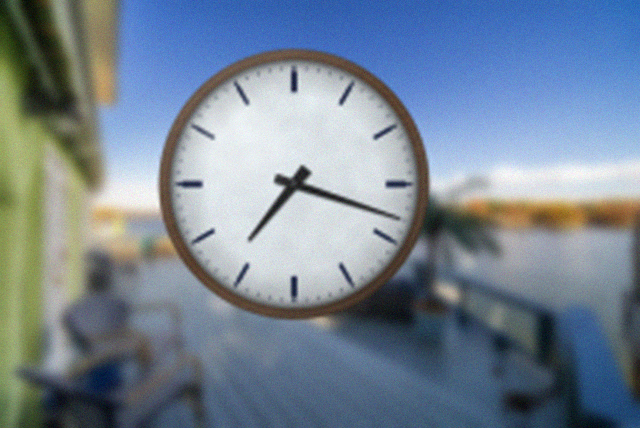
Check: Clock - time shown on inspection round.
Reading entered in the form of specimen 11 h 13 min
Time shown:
7 h 18 min
